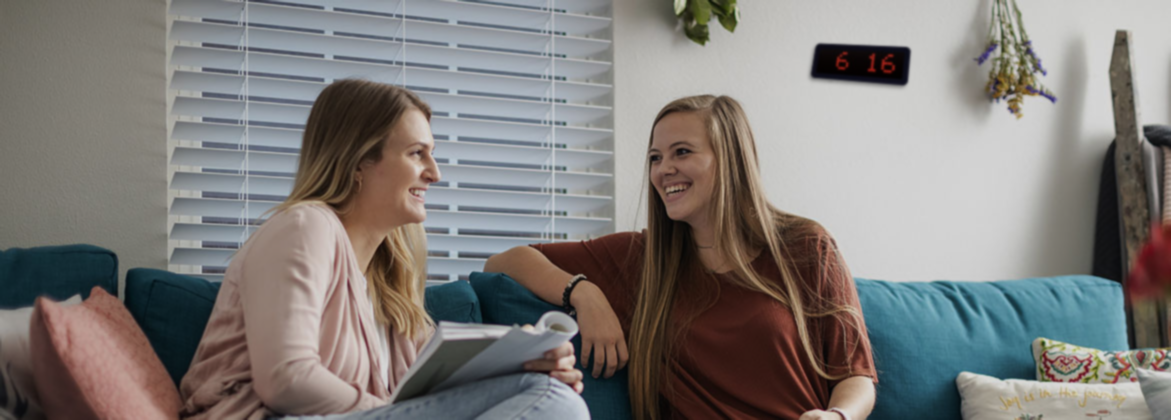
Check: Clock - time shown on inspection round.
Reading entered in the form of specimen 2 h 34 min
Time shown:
6 h 16 min
